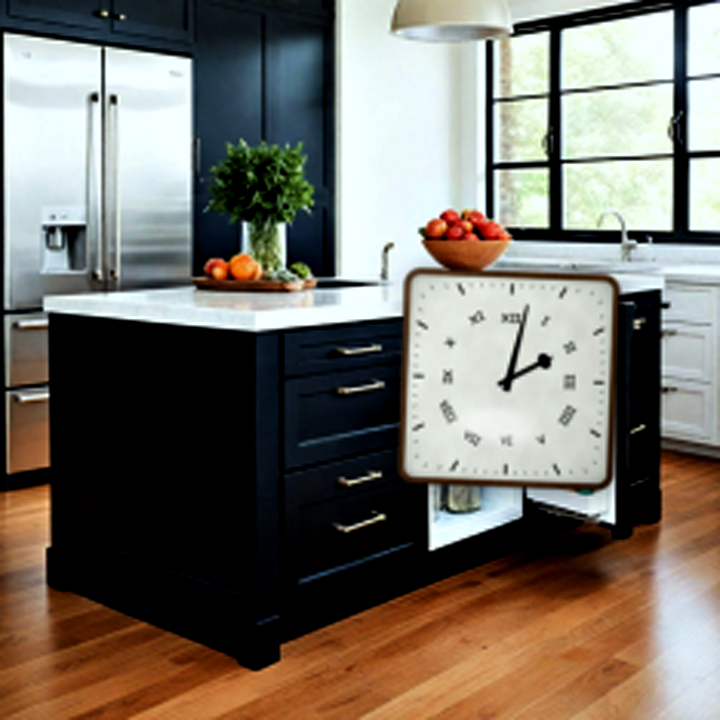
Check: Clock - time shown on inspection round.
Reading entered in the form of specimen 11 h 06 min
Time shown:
2 h 02 min
